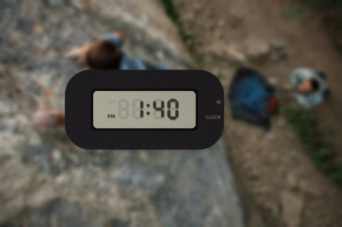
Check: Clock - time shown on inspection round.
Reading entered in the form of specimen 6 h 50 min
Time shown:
1 h 40 min
